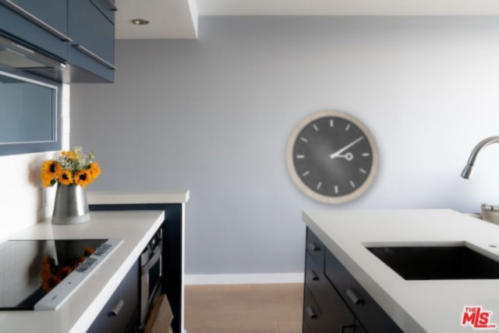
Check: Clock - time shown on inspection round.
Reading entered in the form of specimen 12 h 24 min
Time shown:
3 h 10 min
